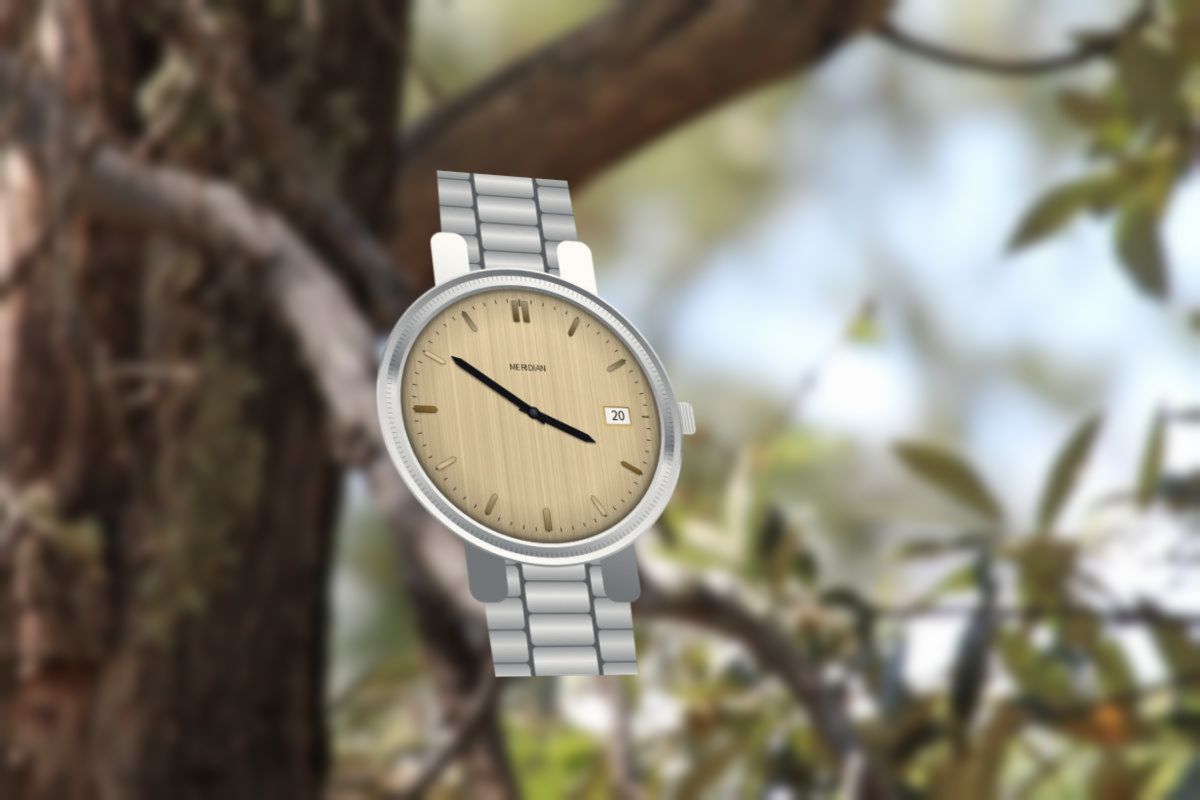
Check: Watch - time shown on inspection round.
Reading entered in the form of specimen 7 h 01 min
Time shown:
3 h 51 min
